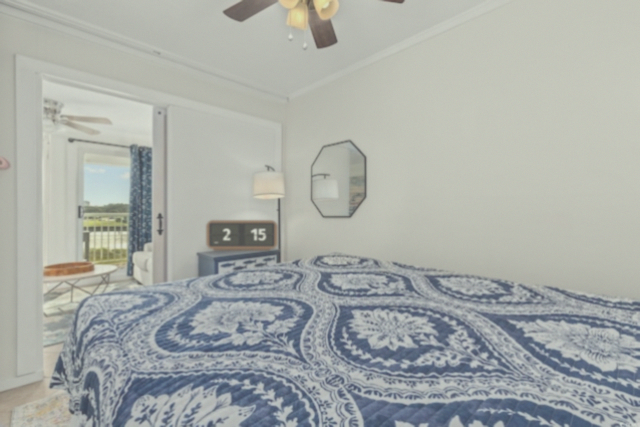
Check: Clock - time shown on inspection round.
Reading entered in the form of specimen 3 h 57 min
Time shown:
2 h 15 min
